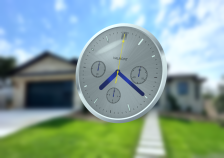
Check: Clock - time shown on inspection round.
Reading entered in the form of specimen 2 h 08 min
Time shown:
7 h 20 min
